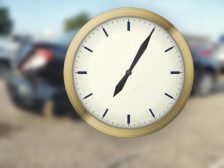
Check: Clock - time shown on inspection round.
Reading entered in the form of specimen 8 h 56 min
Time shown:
7 h 05 min
